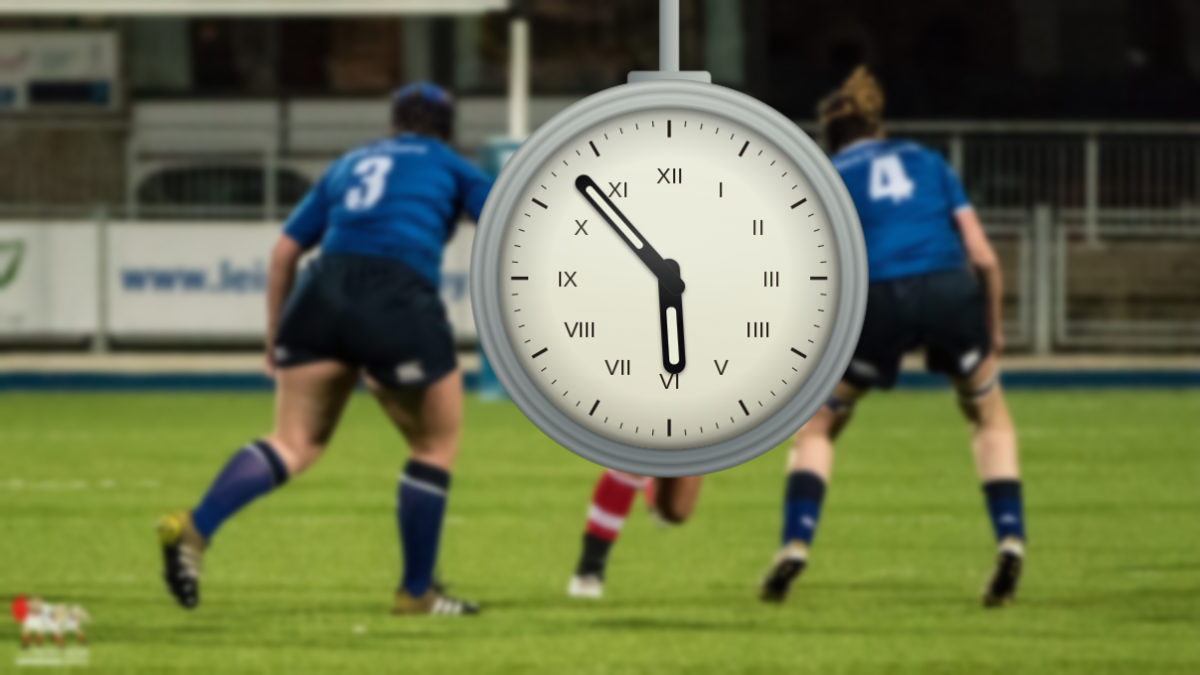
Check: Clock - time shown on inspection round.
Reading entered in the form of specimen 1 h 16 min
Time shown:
5 h 53 min
